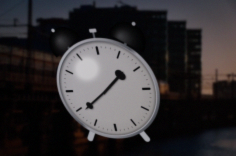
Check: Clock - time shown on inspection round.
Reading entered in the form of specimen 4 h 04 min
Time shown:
1 h 39 min
